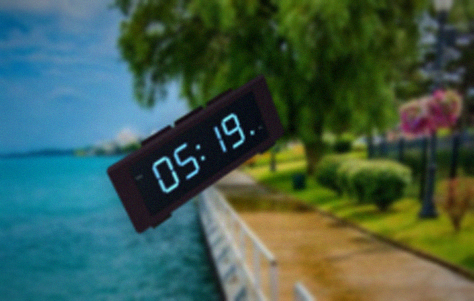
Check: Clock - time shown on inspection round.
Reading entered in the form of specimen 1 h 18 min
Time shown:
5 h 19 min
